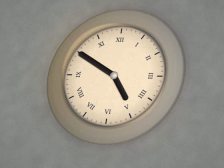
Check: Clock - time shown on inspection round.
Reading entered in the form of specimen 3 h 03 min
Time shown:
4 h 50 min
